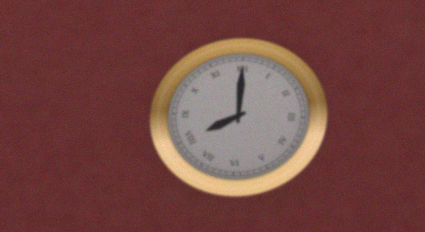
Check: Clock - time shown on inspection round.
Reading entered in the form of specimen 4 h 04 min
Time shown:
8 h 00 min
